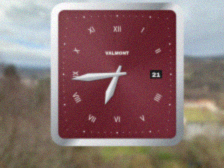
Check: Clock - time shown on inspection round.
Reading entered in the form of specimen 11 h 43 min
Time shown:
6 h 44 min
